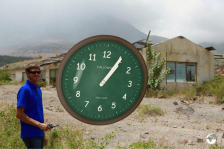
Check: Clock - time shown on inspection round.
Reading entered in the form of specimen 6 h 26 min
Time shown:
1 h 05 min
